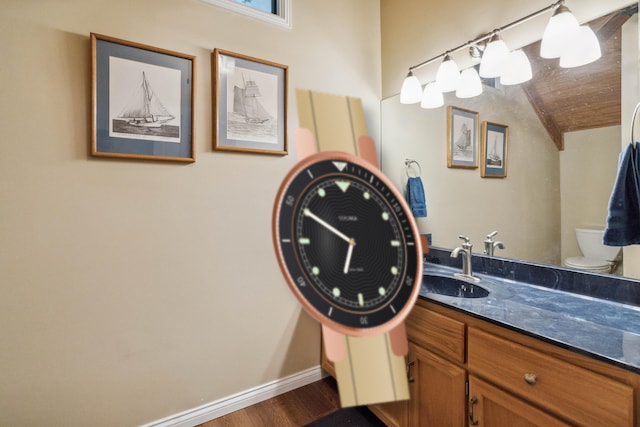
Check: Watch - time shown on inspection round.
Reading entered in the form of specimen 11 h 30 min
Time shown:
6 h 50 min
